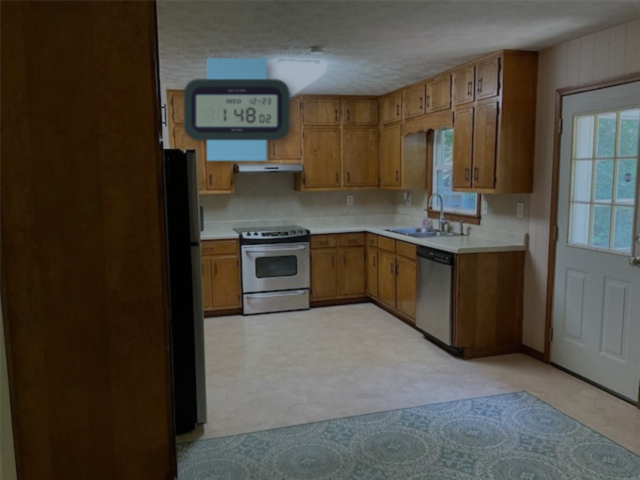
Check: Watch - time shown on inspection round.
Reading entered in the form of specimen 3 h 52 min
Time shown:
1 h 48 min
